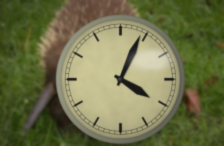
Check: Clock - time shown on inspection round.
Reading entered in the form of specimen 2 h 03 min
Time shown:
4 h 04 min
